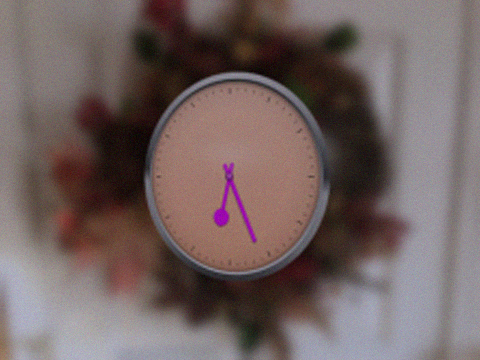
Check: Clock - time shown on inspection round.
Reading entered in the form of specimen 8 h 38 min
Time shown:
6 h 26 min
